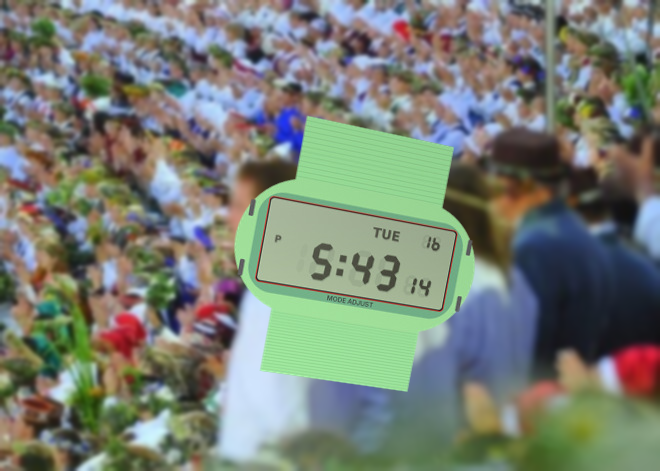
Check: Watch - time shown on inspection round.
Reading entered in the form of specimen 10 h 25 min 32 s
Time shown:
5 h 43 min 14 s
